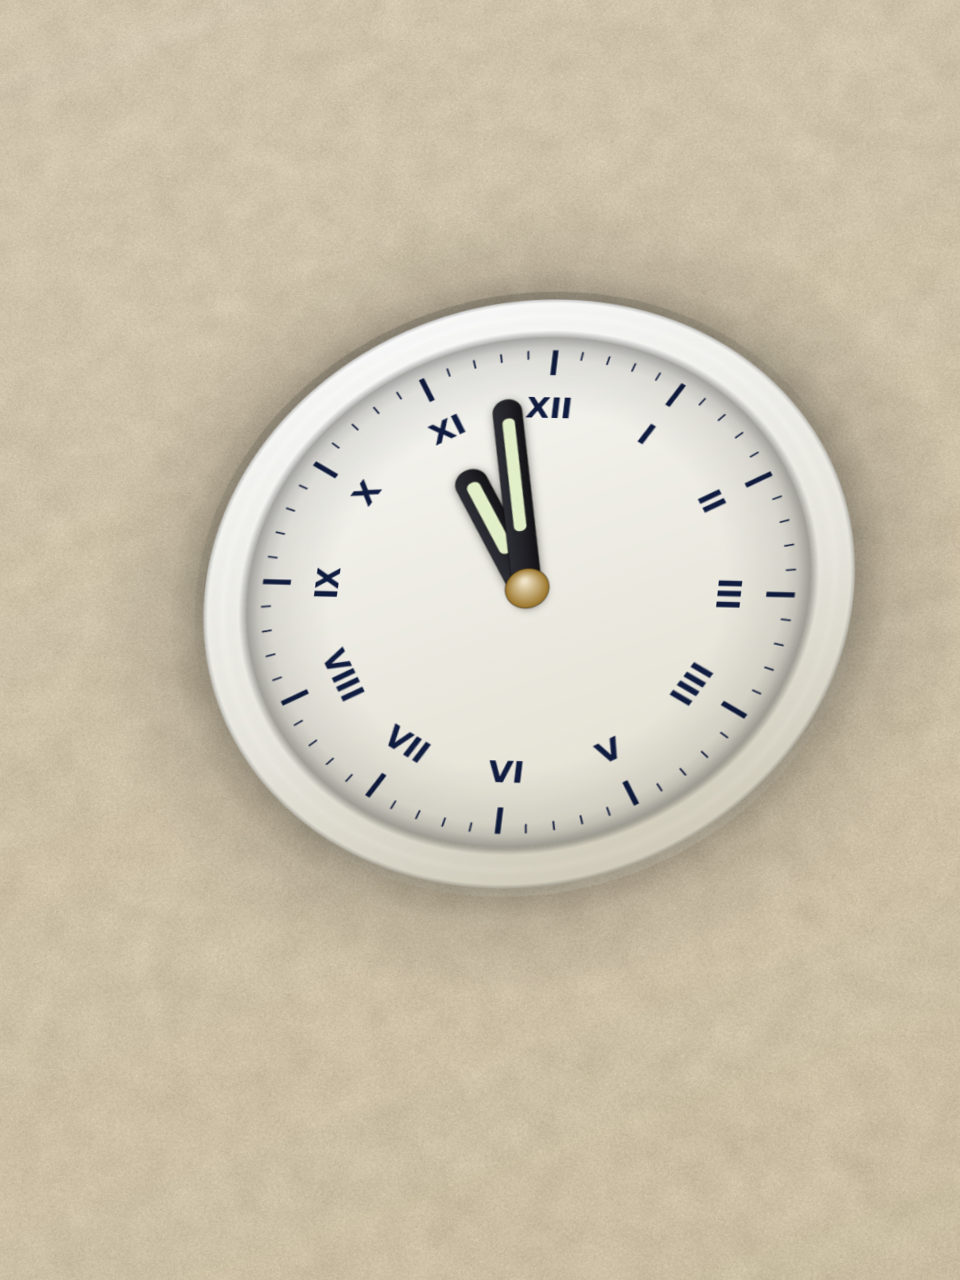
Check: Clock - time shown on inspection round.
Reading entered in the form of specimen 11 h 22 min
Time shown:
10 h 58 min
